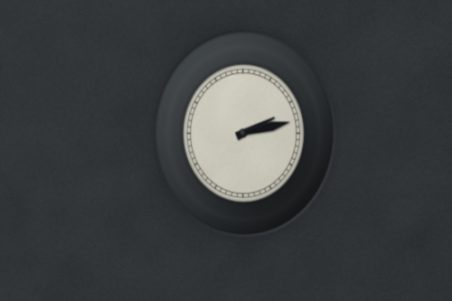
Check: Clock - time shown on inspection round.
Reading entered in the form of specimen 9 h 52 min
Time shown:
2 h 13 min
